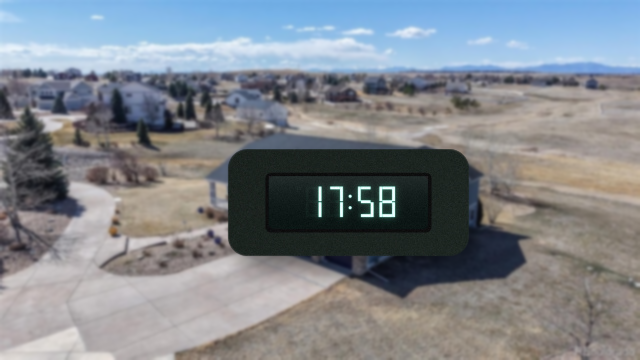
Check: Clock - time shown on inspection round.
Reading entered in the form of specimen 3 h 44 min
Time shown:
17 h 58 min
